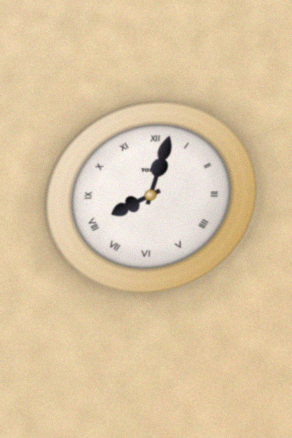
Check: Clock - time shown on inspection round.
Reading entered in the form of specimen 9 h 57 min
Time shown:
8 h 02 min
